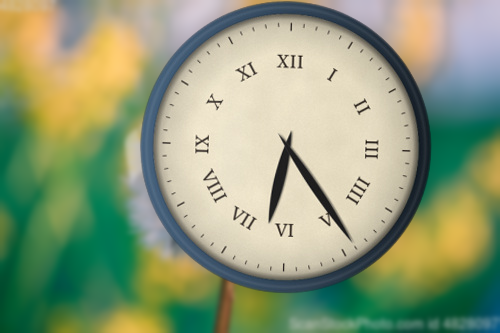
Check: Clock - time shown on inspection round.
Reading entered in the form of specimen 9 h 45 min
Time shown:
6 h 24 min
